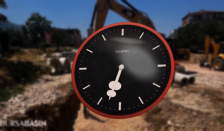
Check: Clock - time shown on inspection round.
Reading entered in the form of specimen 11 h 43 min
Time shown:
6 h 33 min
